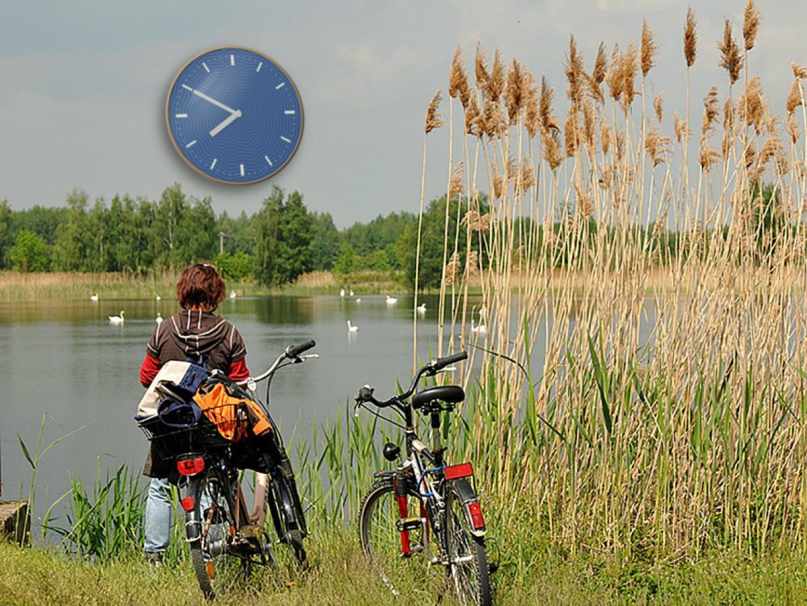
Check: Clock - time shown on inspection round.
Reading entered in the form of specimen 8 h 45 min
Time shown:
7 h 50 min
